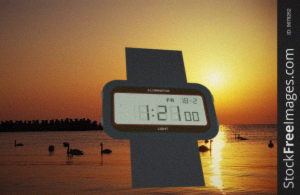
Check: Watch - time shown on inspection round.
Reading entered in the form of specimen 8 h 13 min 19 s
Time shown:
1 h 21 min 00 s
